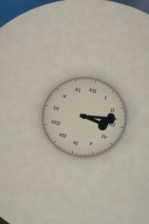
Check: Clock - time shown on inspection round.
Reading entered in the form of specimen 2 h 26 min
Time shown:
3 h 13 min
